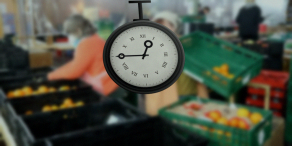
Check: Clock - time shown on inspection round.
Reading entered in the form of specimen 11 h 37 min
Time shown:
12 h 45 min
